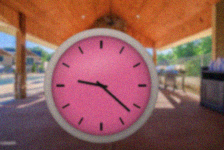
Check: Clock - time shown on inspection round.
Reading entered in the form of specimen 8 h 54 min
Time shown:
9 h 22 min
